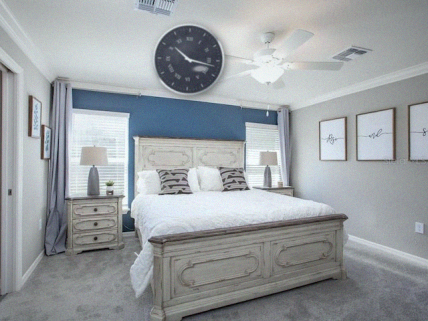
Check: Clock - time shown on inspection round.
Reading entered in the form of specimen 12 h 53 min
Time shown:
10 h 17 min
